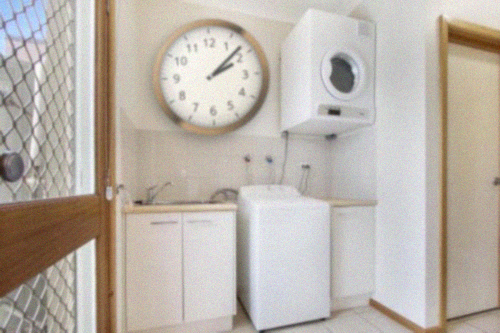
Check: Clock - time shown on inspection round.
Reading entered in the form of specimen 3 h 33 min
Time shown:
2 h 08 min
